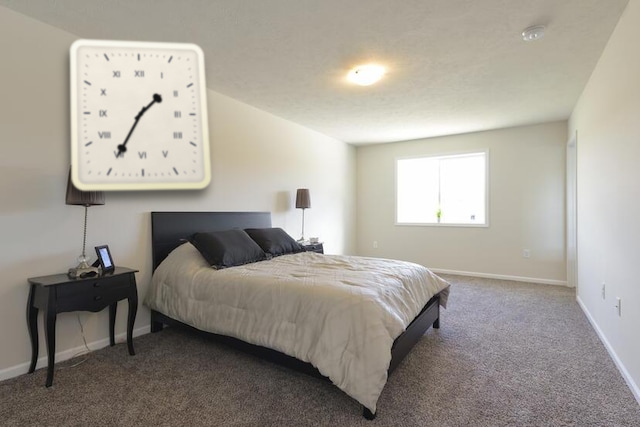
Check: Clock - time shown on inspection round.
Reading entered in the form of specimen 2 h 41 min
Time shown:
1 h 35 min
